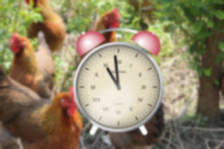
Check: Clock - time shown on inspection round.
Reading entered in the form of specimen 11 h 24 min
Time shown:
10 h 59 min
